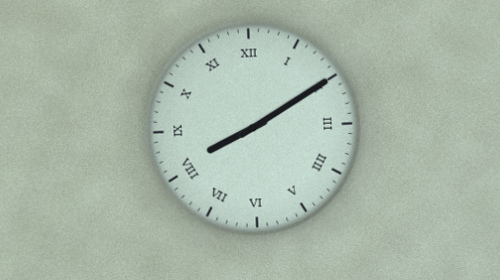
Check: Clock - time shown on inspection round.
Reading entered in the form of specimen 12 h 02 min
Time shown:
8 h 10 min
